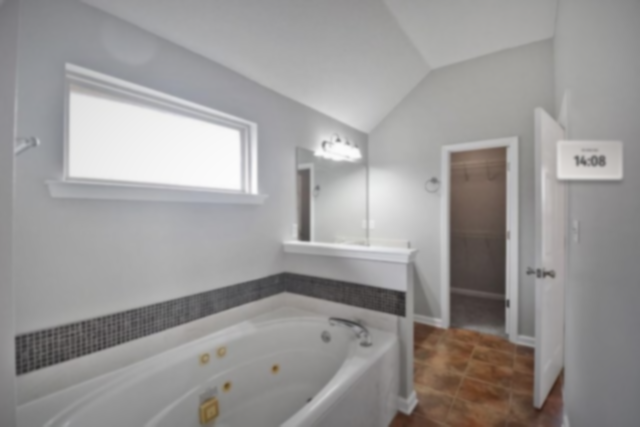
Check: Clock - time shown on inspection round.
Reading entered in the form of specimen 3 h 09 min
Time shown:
14 h 08 min
